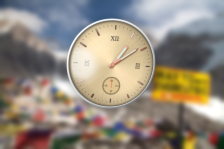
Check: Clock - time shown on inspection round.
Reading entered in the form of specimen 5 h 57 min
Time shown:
1 h 09 min
